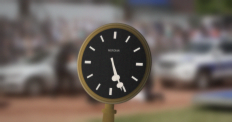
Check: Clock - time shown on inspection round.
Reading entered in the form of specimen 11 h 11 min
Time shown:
5 h 26 min
